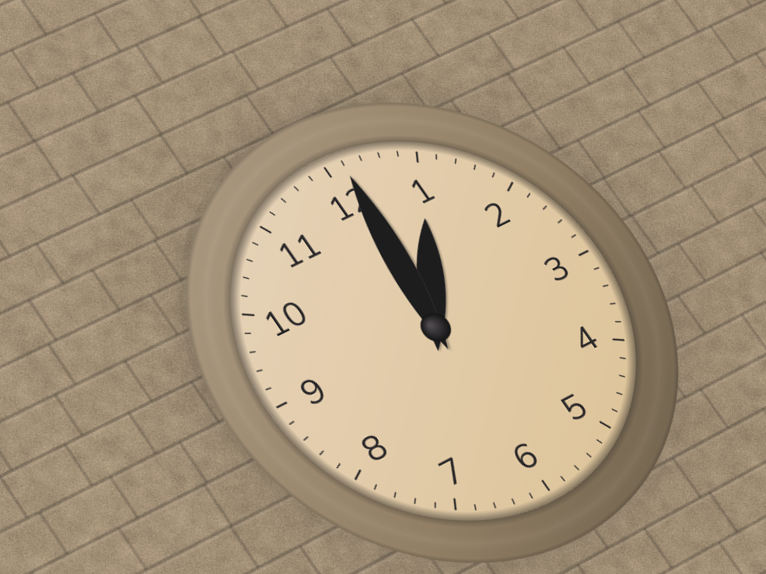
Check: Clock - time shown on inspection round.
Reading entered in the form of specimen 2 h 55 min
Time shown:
1 h 01 min
